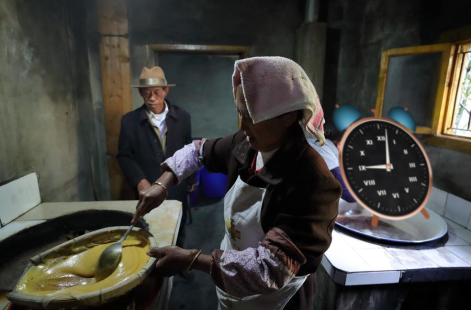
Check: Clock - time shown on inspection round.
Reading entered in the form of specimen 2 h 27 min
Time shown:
9 h 02 min
